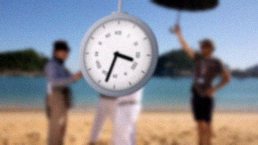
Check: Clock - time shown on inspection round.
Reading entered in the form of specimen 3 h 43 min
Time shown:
3 h 33 min
